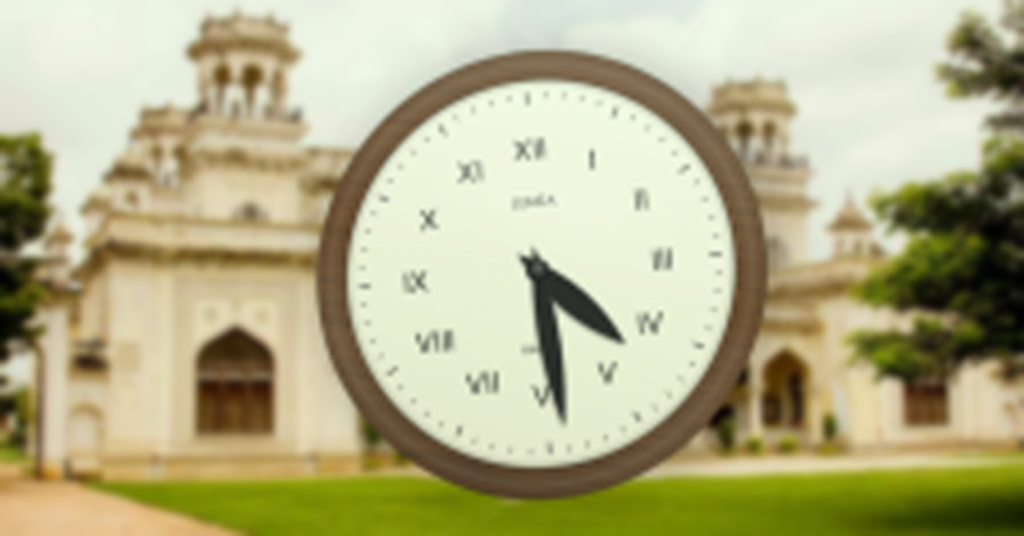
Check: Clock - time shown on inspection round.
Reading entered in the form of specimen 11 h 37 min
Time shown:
4 h 29 min
